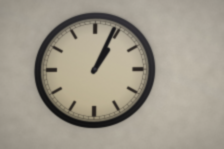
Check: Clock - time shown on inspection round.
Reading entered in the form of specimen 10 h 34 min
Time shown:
1 h 04 min
